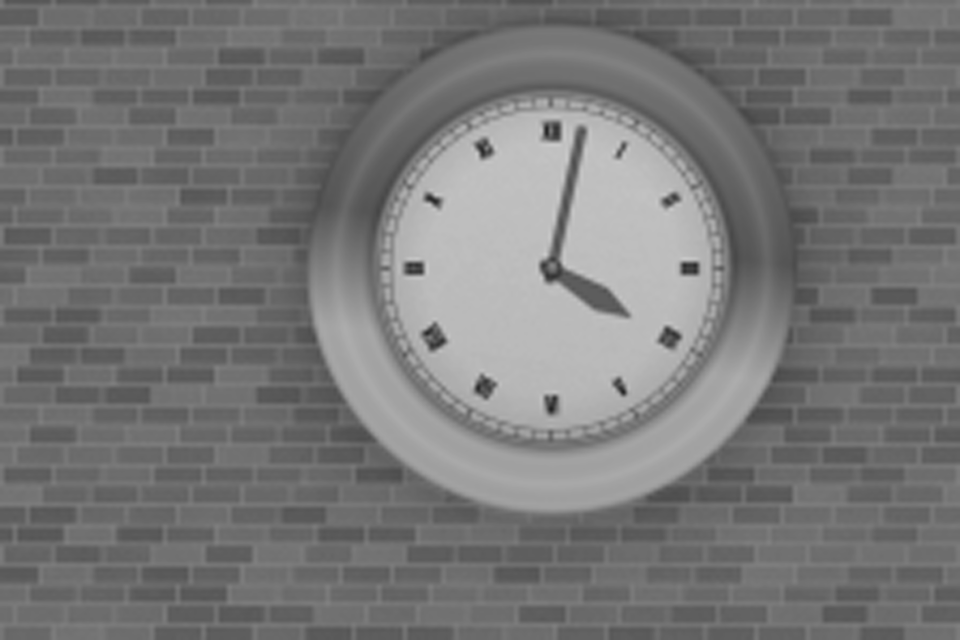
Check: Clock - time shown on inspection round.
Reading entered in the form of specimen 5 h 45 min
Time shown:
4 h 02 min
